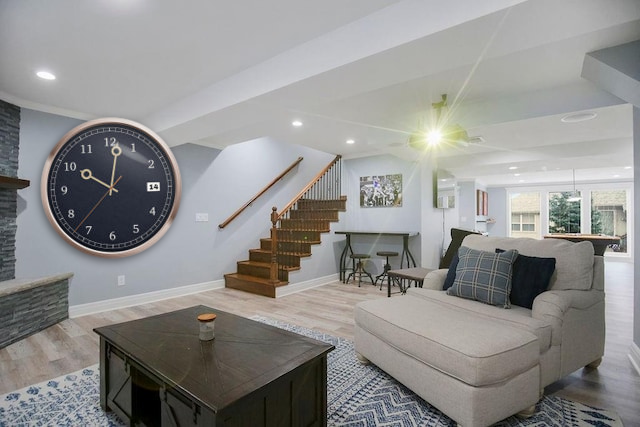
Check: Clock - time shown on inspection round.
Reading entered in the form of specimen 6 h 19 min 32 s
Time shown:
10 h 01 min 37 s
